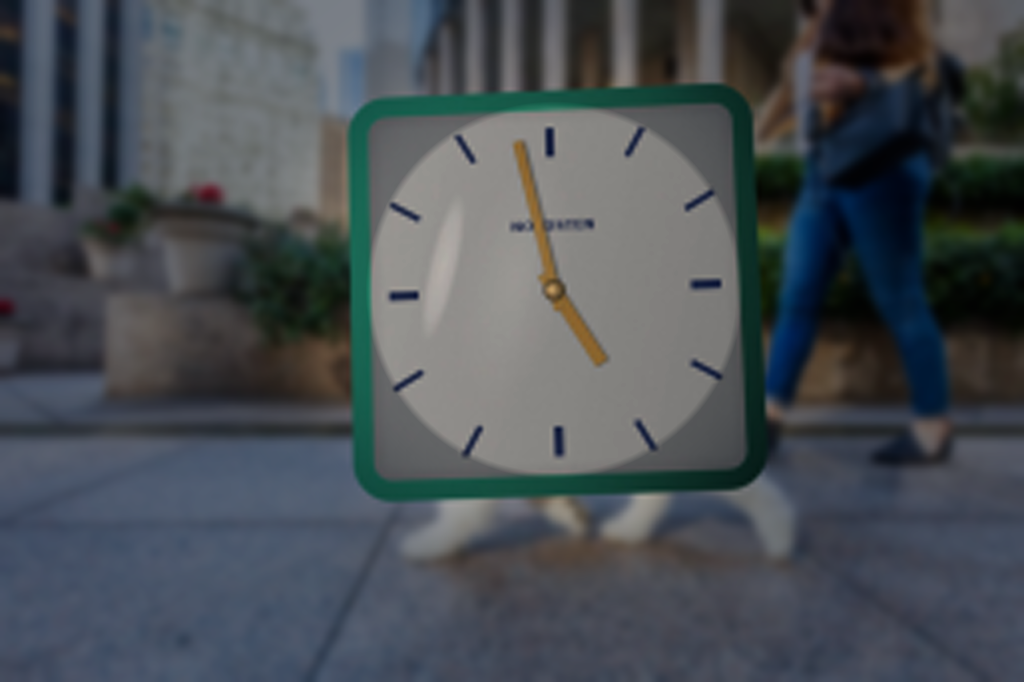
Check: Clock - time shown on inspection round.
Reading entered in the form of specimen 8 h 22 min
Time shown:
4 h 58 min
